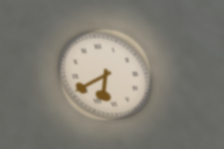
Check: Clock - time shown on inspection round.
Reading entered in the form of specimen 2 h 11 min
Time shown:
6 h 41 min
